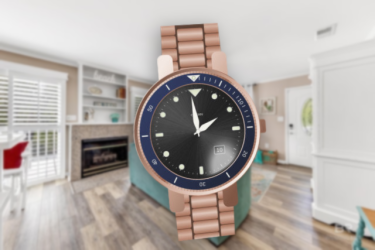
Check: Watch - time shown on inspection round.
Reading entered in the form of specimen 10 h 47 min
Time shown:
1 h 59 min
